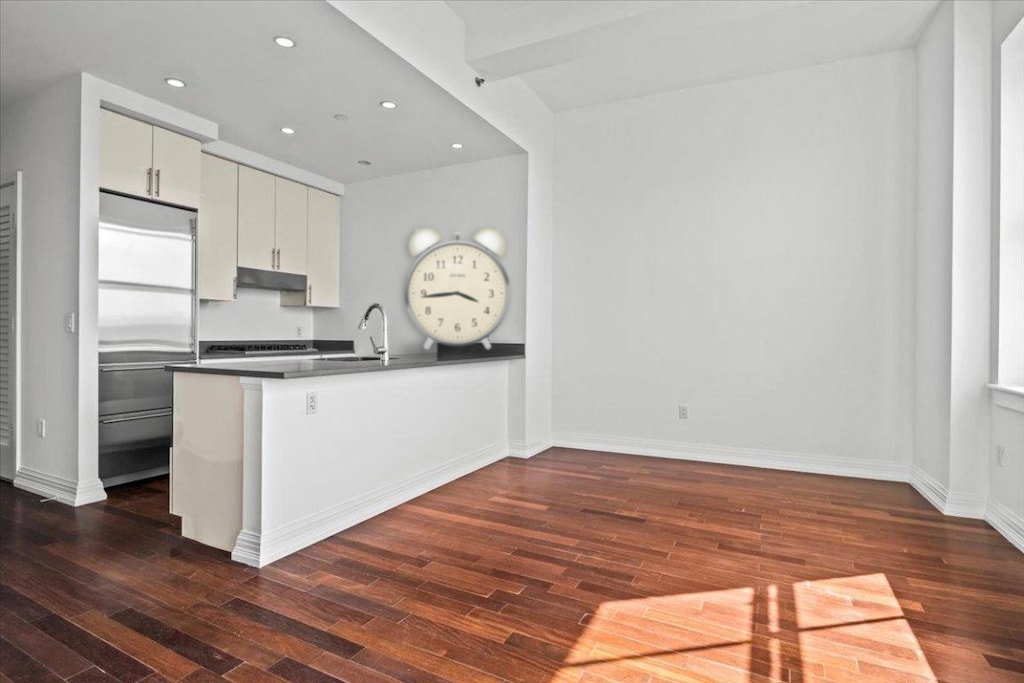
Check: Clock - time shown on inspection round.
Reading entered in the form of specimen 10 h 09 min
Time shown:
3 h 44 min
